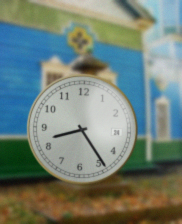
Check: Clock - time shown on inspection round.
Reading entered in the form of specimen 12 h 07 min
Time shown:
8 h 24 min
